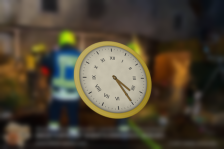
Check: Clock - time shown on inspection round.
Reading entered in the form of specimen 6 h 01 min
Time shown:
4 h 25 min
